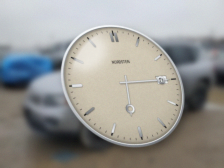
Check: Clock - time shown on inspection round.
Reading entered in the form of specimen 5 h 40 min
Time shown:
6 h 15 min
